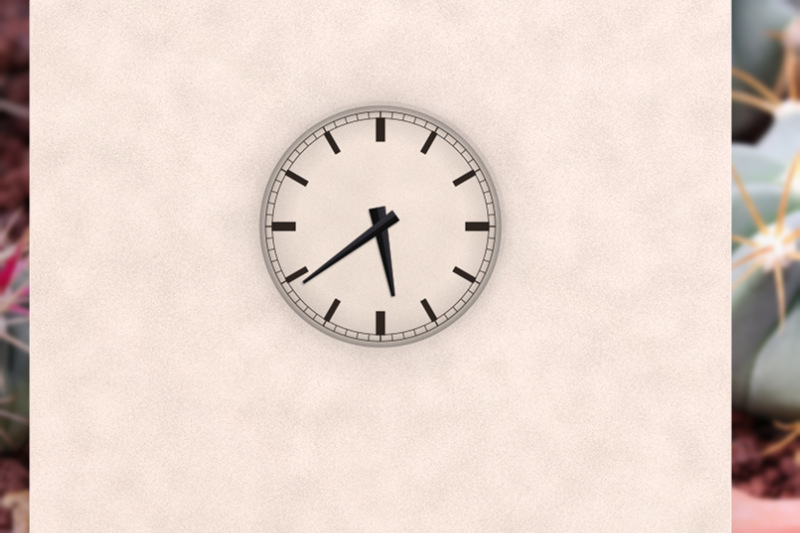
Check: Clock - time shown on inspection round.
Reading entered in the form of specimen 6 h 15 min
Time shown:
5 h 39 min
